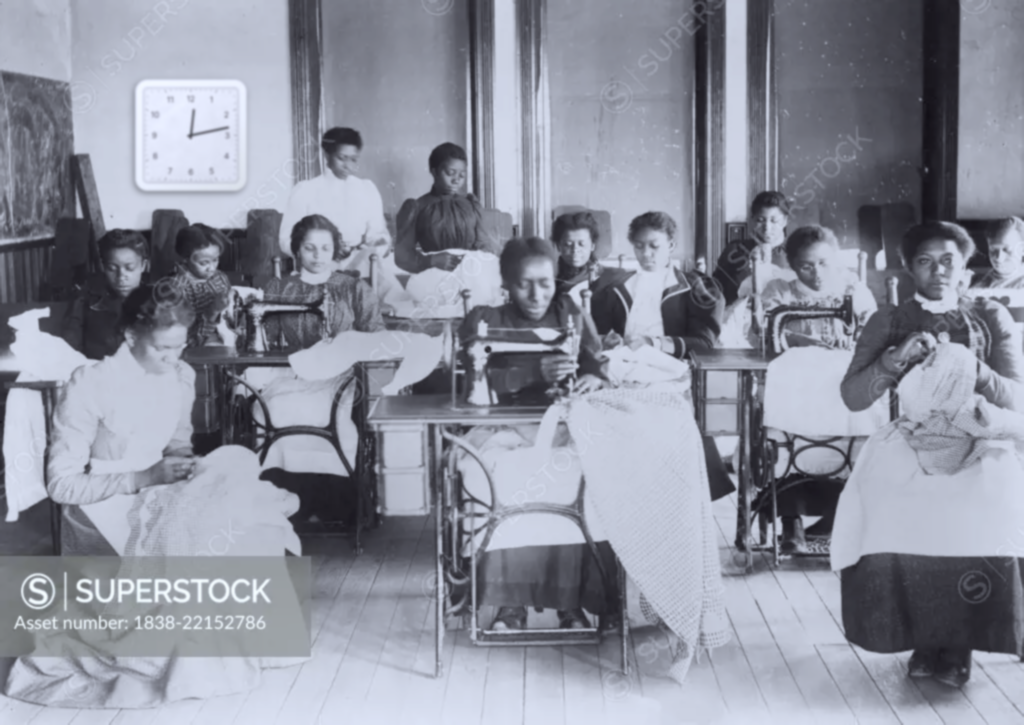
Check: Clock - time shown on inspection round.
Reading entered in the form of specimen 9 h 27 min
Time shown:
12 h 13 min
